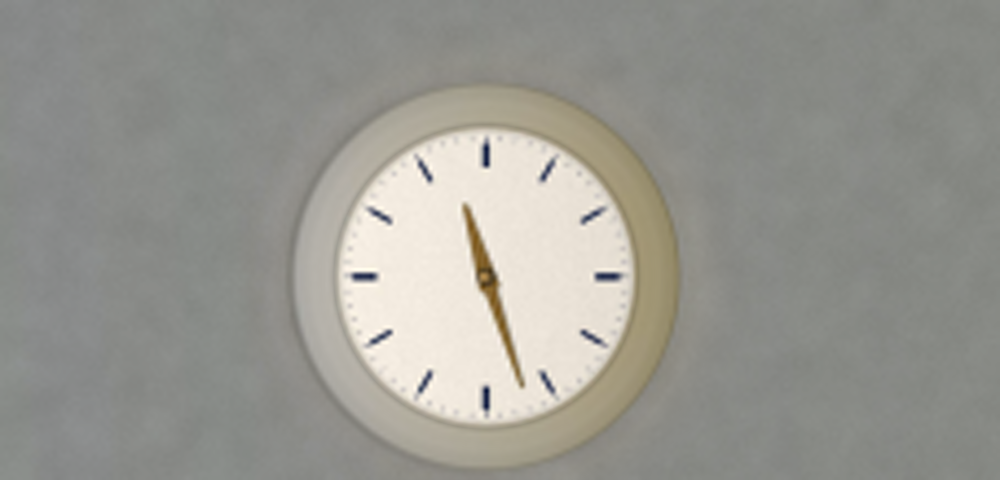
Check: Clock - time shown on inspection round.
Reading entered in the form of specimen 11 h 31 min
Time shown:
11 h 27 min
